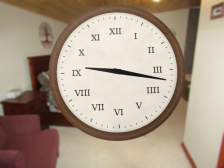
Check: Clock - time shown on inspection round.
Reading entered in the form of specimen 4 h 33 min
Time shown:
9 h 17 min
